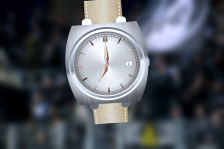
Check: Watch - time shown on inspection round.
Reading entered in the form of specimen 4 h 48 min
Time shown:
7 h 00 min
